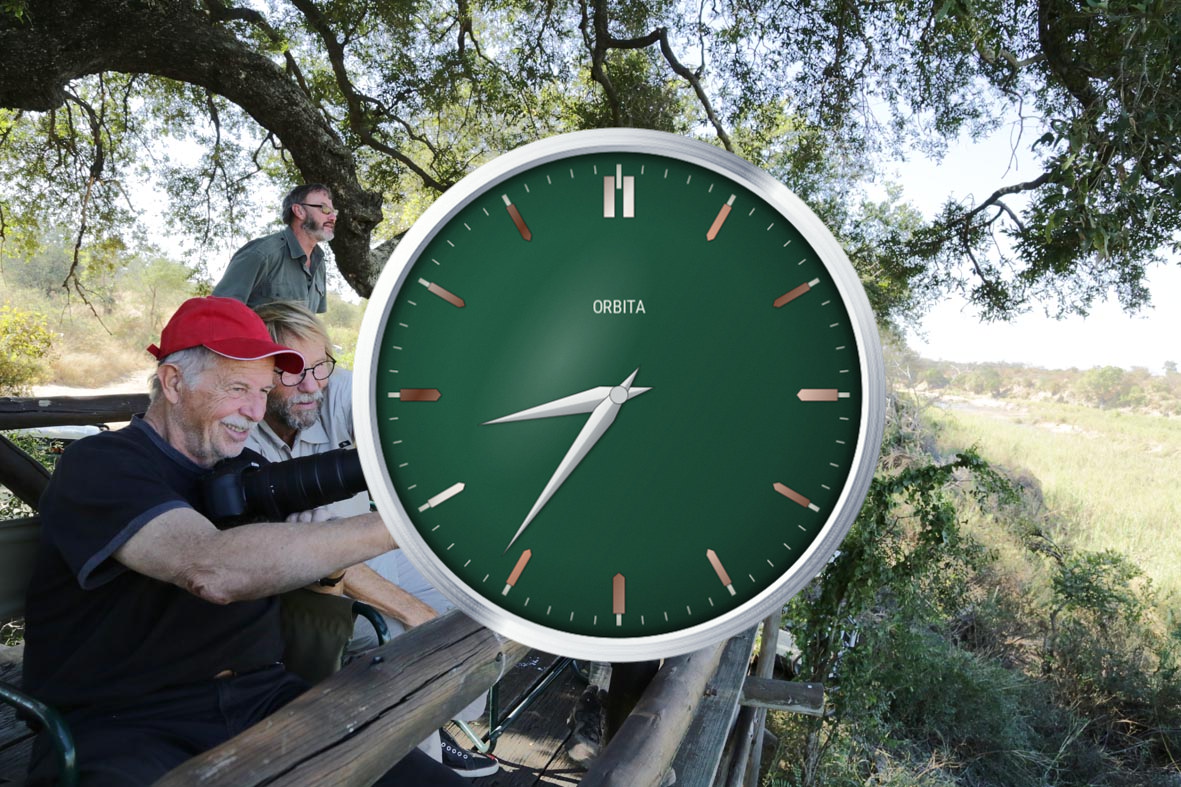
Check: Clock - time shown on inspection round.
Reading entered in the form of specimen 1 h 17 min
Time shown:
8 h 36 min
